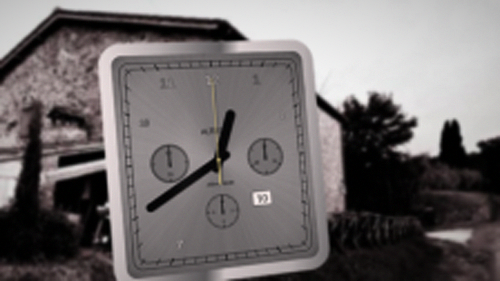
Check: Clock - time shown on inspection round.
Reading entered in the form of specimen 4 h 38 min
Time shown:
12 h 40 min
